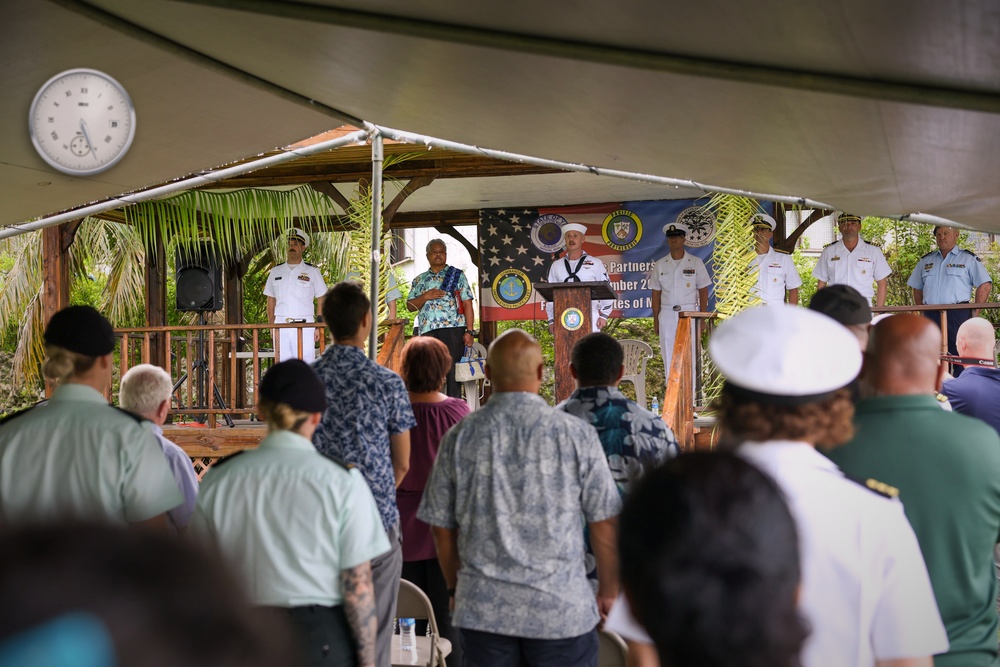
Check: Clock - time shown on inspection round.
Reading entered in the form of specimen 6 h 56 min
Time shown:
5 h 26 min
